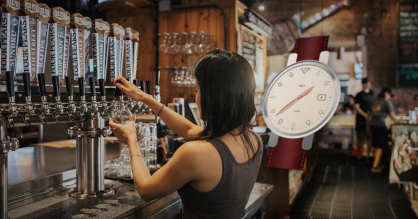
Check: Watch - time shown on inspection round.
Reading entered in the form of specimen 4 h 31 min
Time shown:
1 h 38 min
